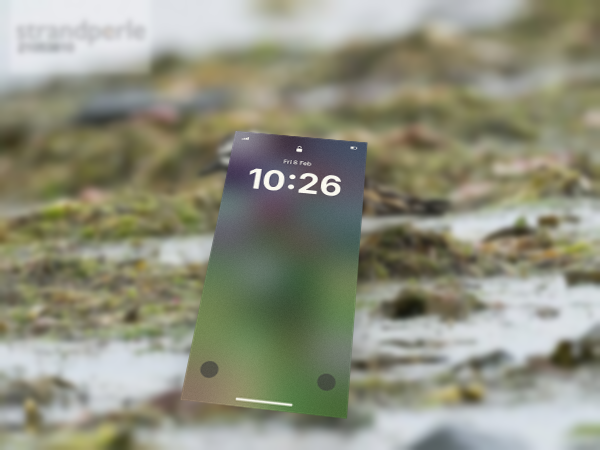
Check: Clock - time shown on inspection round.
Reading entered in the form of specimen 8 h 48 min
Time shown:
10 h 26 min
